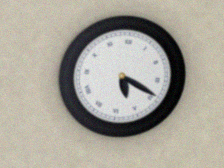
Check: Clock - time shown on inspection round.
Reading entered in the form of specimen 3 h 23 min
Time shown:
5 h 19 min
